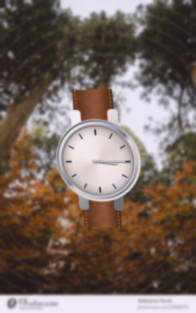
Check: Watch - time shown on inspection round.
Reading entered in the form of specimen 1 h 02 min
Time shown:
3 h 15 min
